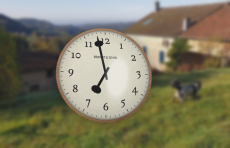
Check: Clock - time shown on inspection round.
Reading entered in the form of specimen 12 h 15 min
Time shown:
6 h 58 min
